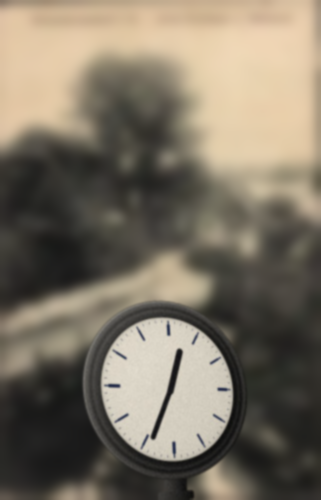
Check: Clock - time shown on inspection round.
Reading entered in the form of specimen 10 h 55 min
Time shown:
12 h 34 min
